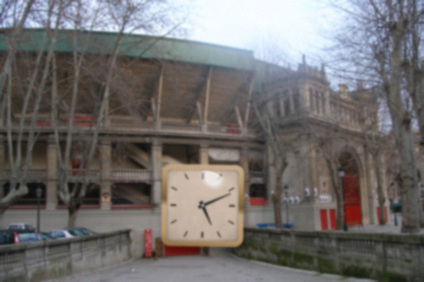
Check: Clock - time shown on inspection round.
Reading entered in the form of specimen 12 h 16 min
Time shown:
5 h 11 min
